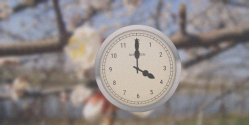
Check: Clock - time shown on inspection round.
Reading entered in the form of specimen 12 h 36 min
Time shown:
4 h 00 min
